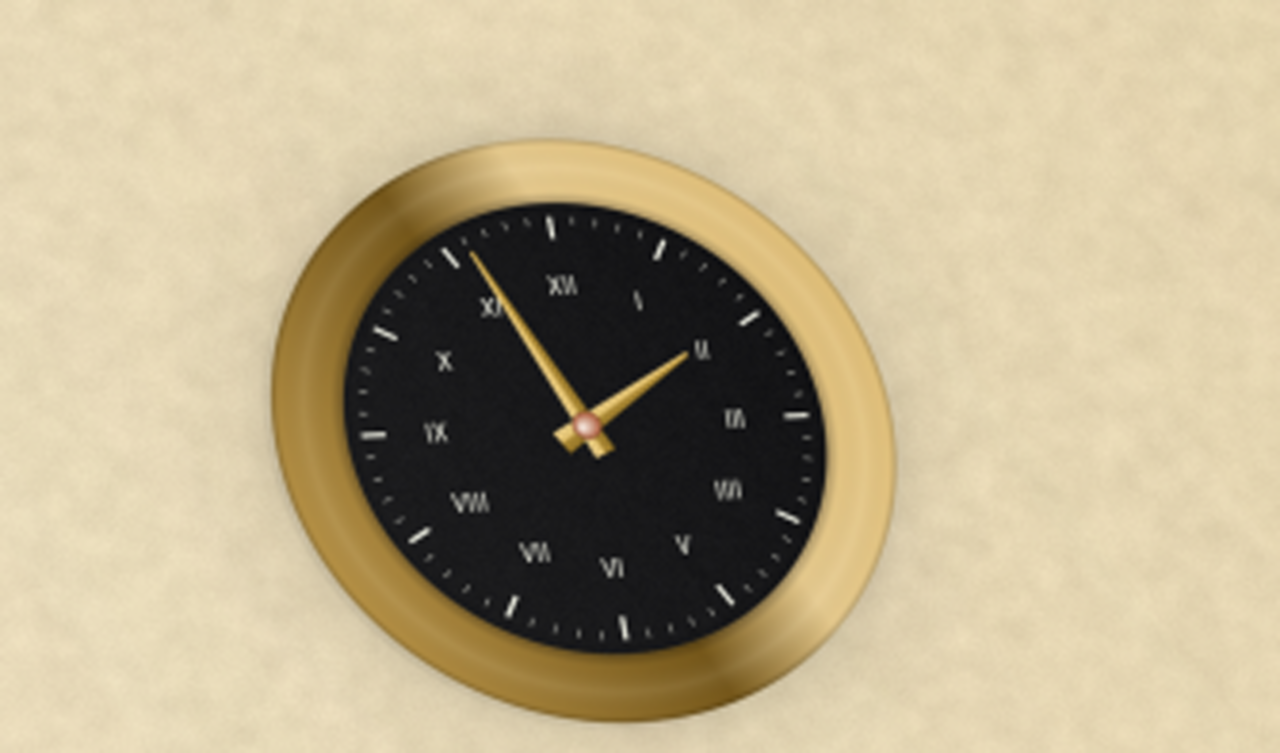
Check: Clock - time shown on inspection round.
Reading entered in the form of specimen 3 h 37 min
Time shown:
1 h 56 min
